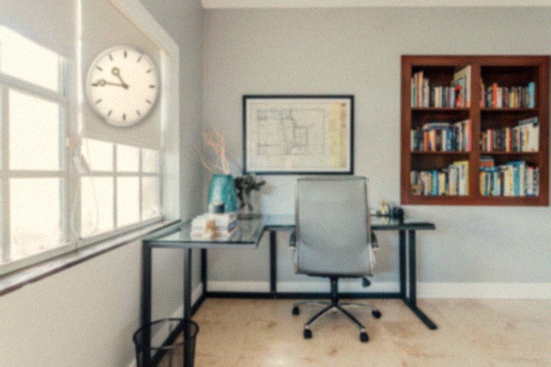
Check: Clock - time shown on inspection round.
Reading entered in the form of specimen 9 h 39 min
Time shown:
10 h 46 min
